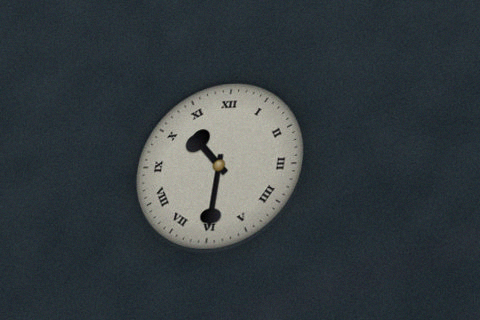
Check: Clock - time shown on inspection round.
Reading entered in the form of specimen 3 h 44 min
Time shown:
10 h 30 min
